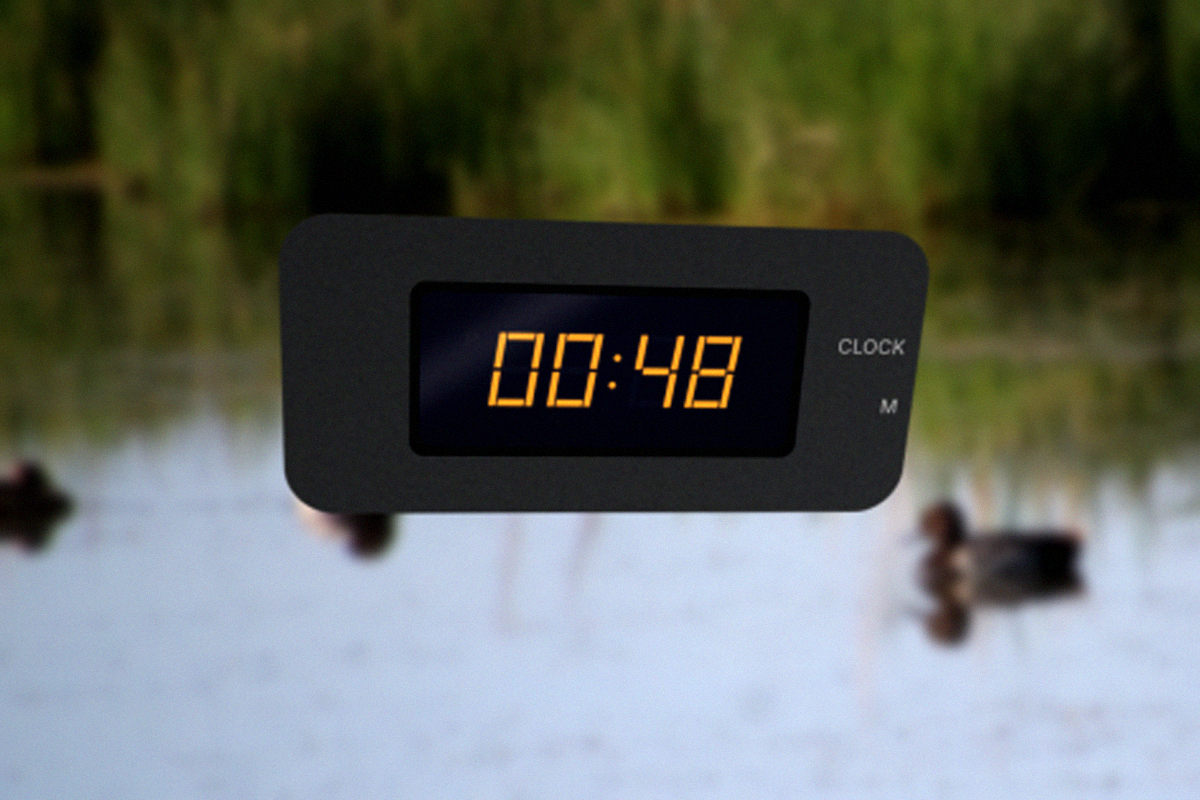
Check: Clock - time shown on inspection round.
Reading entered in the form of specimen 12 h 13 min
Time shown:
0 h 48 min
